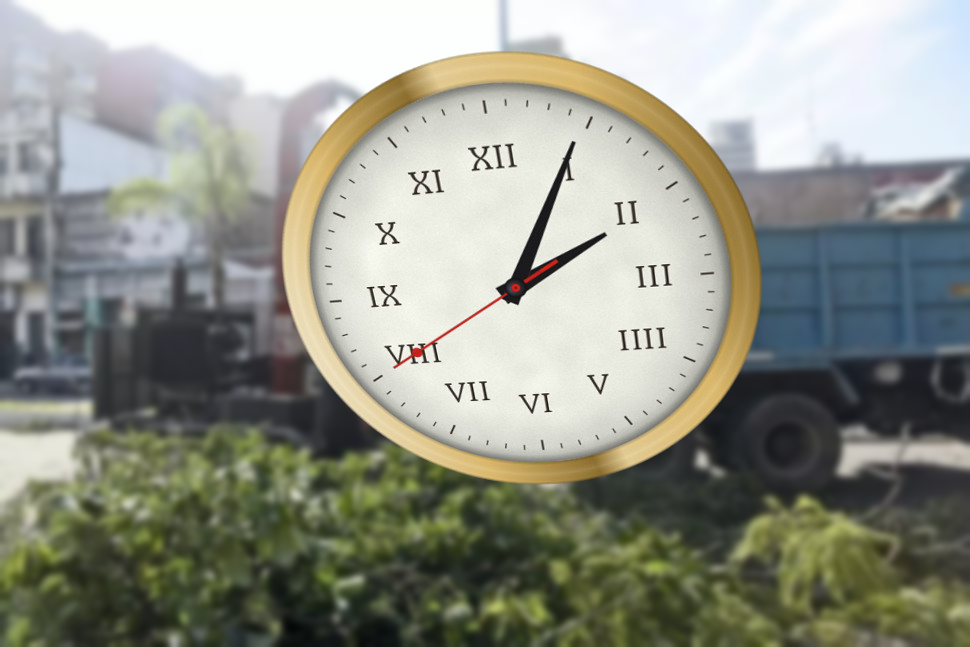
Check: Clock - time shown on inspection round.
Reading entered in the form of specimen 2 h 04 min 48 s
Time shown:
2 h 04 min 40 s
